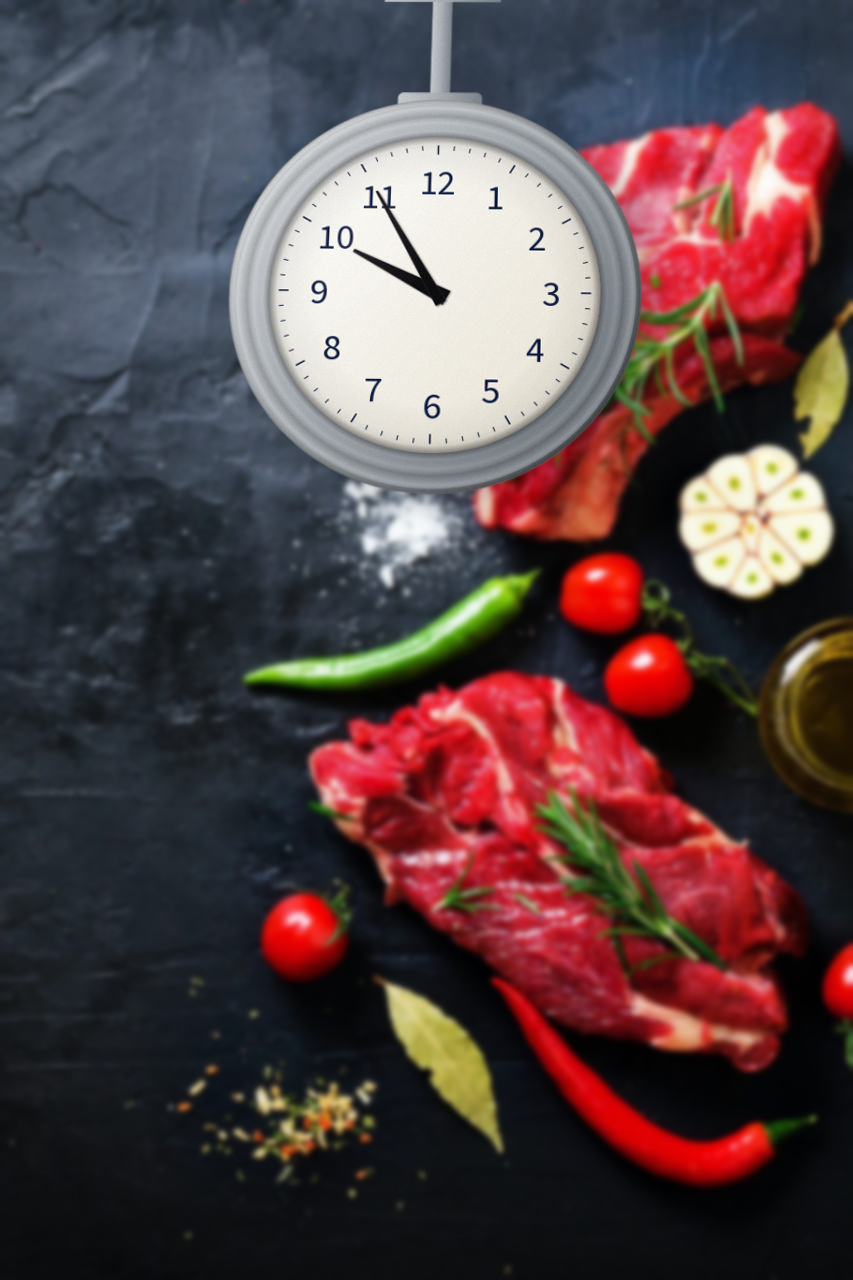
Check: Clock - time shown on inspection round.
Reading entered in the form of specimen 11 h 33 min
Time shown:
9 h 55 min
